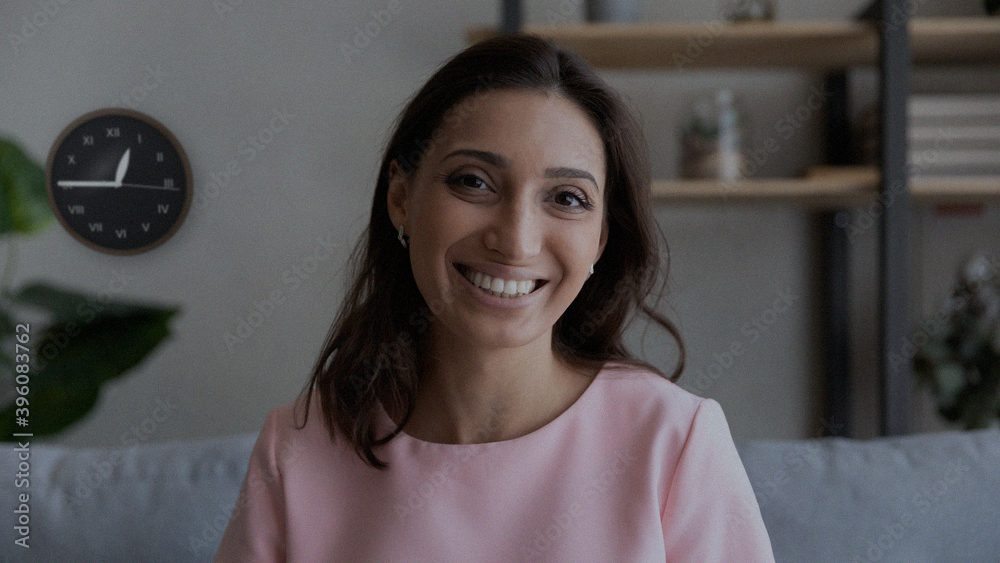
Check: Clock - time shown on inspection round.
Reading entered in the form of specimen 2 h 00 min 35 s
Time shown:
12 h 45 min 16 s
